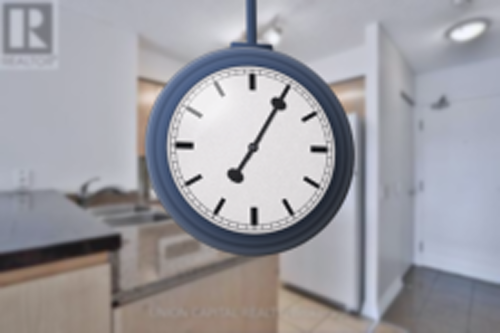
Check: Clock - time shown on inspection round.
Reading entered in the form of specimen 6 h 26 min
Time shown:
7 h 05 min
